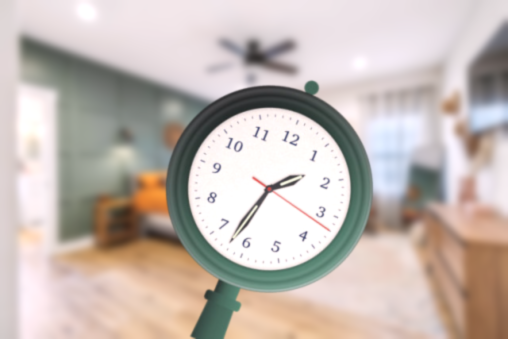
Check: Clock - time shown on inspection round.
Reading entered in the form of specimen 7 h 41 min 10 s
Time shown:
1 h 32 min 17 s
